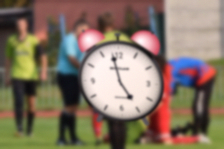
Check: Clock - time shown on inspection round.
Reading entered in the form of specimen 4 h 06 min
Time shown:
4 h 58 min
